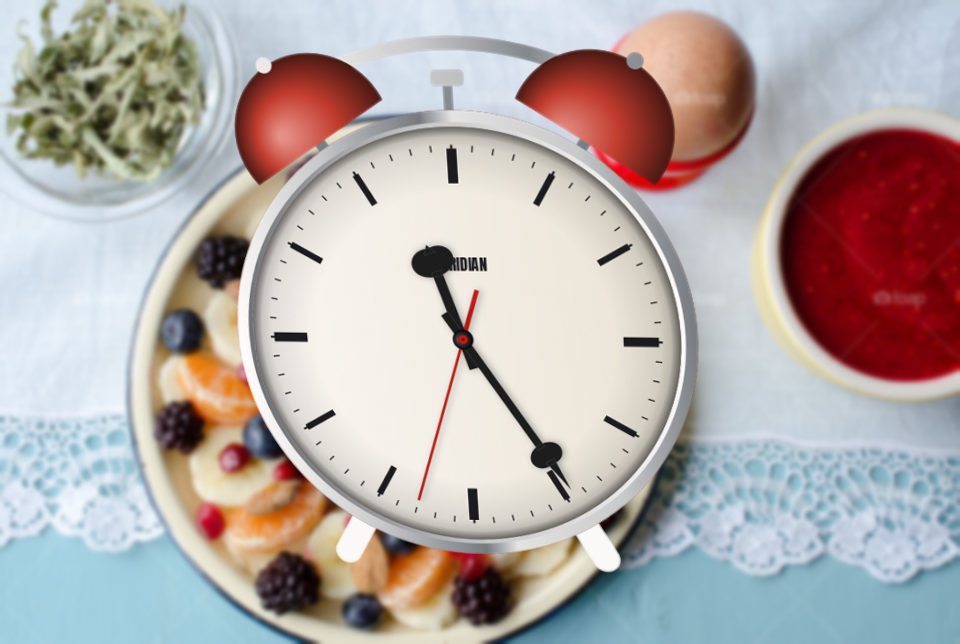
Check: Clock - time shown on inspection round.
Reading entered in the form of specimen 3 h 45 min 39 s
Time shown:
11 h 24 min 33 s
